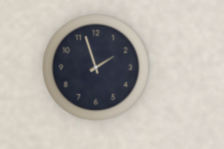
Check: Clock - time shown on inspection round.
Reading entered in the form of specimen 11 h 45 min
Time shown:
1 h 57 min
